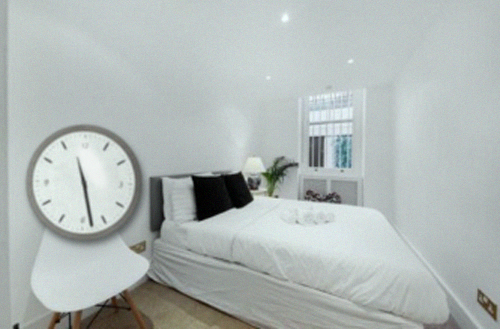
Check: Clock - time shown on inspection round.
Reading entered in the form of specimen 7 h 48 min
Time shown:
11 h 28 min
